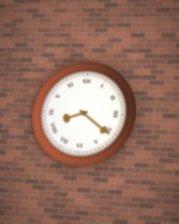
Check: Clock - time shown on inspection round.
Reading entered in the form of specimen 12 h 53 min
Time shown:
8 h 21 min
